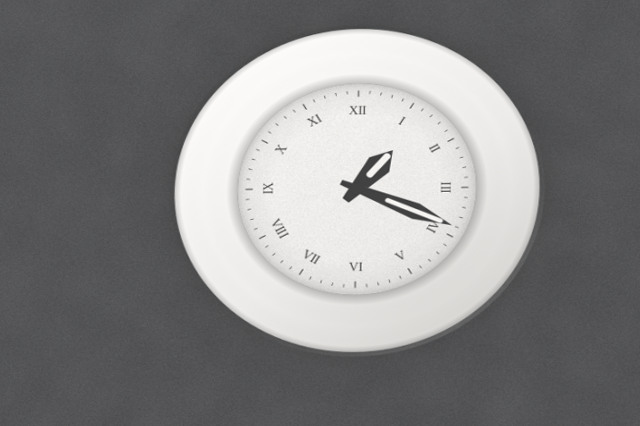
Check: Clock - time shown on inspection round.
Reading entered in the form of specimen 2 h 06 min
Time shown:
1 h 19 min
